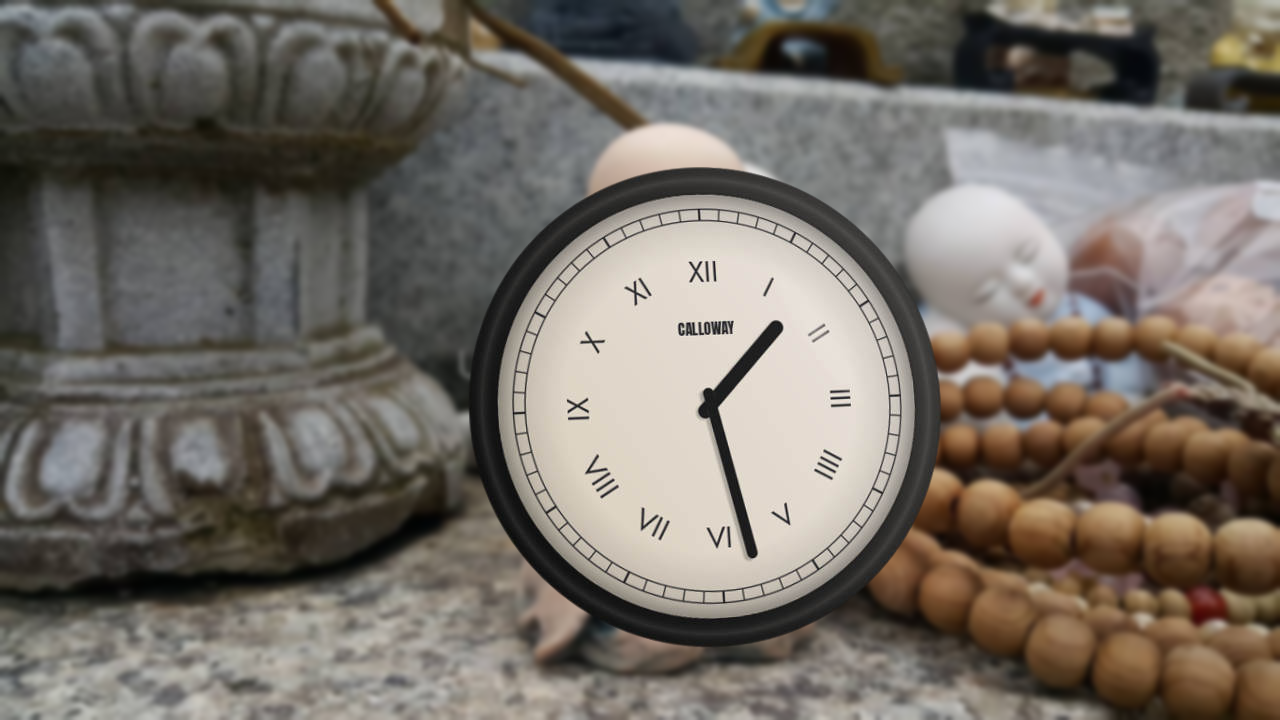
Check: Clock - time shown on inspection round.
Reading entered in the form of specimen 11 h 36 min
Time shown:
1 h 28 min
